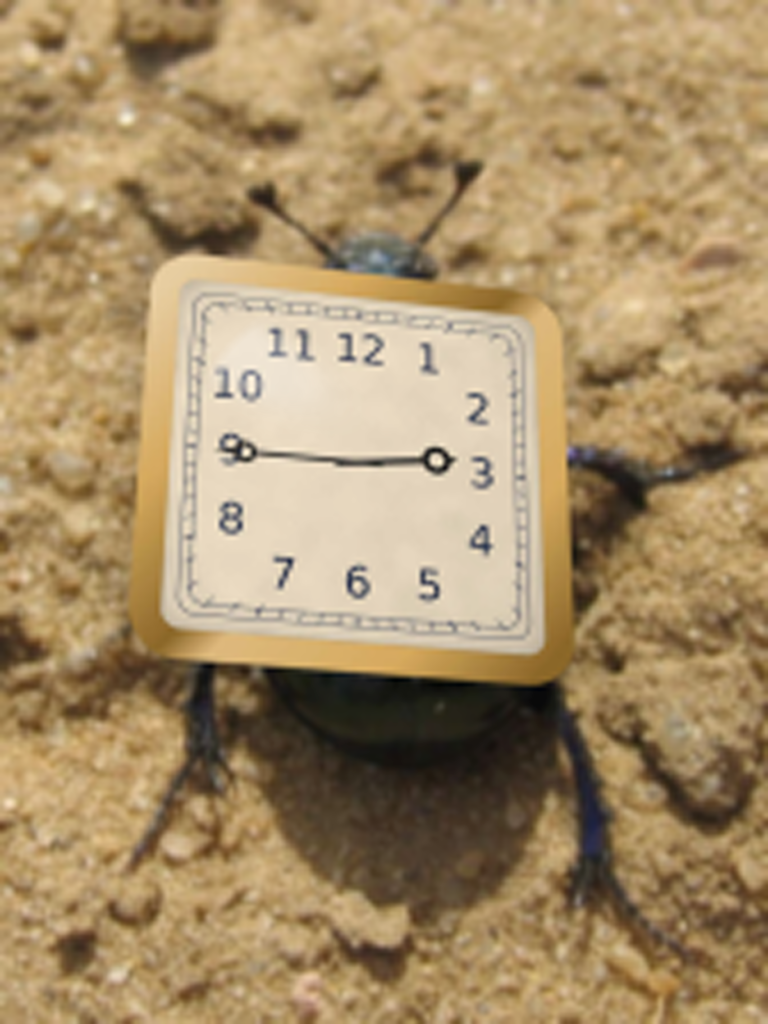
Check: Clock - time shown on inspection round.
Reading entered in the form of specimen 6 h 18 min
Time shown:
2 h 45 min
